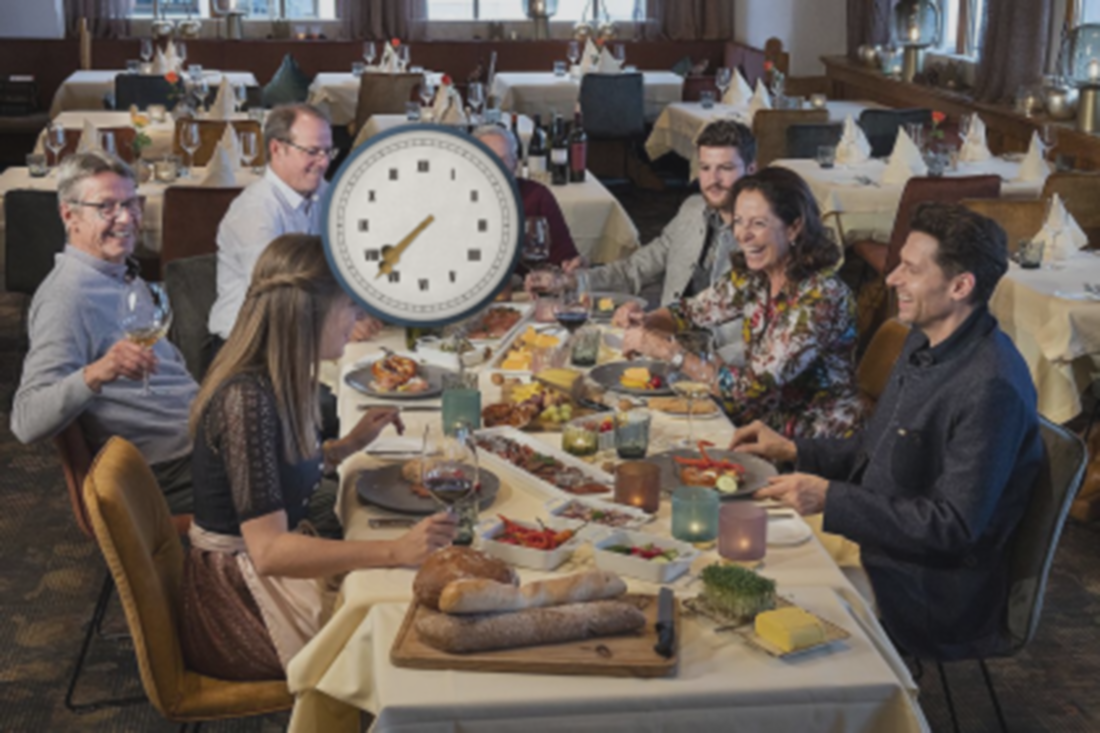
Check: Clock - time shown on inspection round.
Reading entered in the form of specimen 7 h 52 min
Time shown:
7 h 37 min
